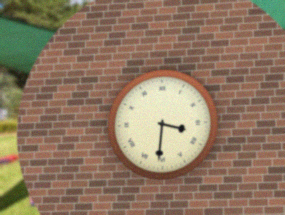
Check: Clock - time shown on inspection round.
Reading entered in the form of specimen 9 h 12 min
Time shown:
3 h 31 min
